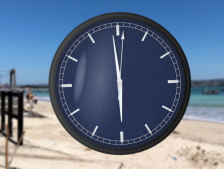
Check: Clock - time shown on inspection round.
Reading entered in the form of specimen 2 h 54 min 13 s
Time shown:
5 h 59 min 01 s
